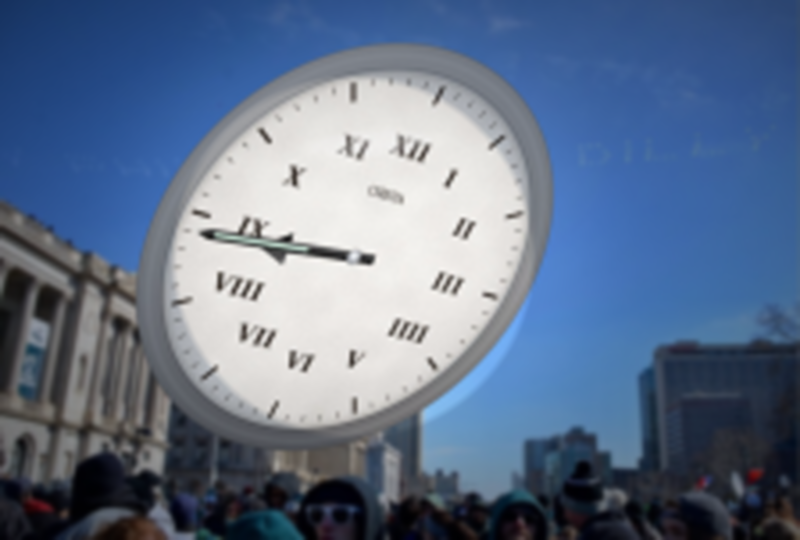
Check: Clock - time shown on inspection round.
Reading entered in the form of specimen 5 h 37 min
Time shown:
8 h 44 min
